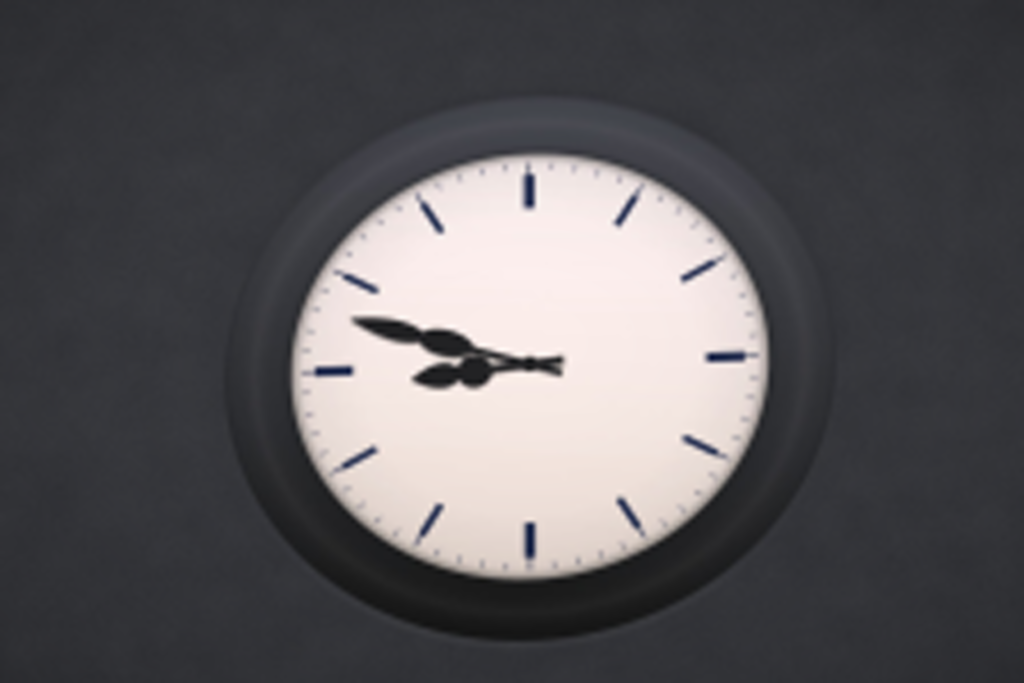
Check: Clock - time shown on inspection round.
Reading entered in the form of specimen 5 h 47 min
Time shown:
8 h 48 min
